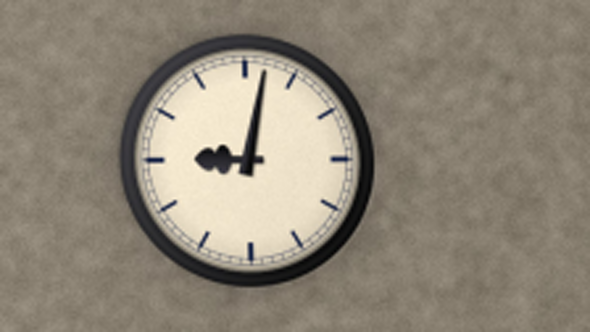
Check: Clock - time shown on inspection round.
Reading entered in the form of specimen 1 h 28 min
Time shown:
9 h 02 min
